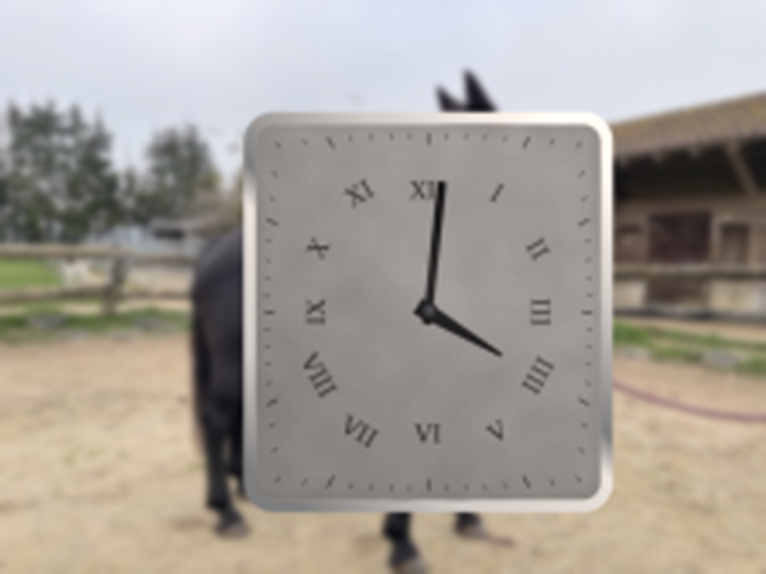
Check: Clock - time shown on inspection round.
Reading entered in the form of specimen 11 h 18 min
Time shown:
4 h 01 min
